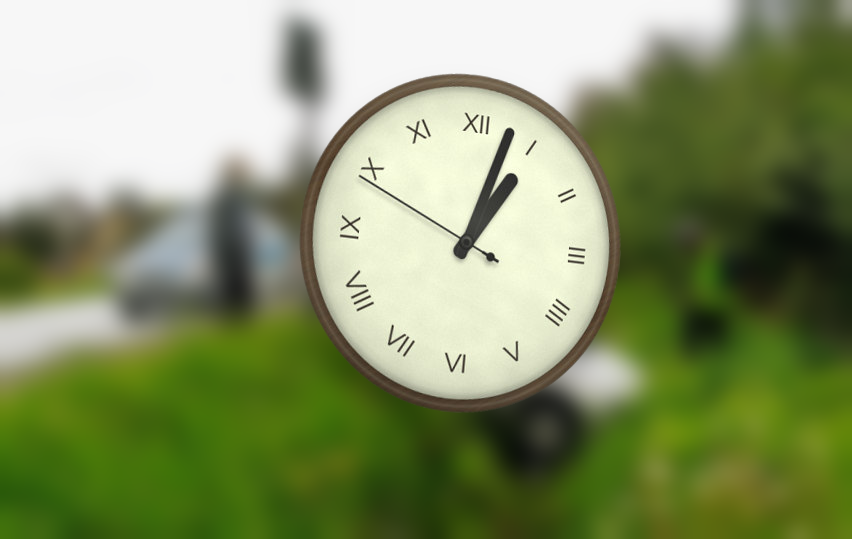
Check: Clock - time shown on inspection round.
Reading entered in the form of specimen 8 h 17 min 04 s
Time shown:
1 h 02 min 49 s
